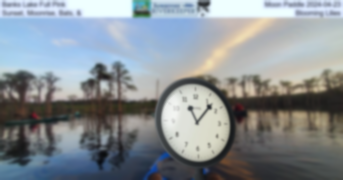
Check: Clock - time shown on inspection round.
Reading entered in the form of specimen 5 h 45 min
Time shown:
11 h 07 min
